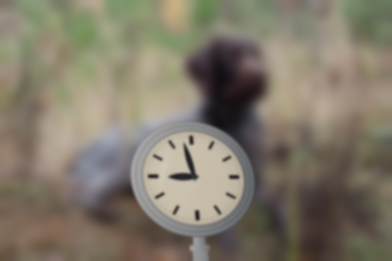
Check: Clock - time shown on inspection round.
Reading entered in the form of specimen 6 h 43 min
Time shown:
8 h 58 min
